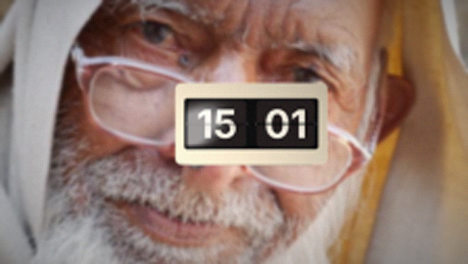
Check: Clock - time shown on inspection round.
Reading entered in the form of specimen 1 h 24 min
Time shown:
15 h 01 min
